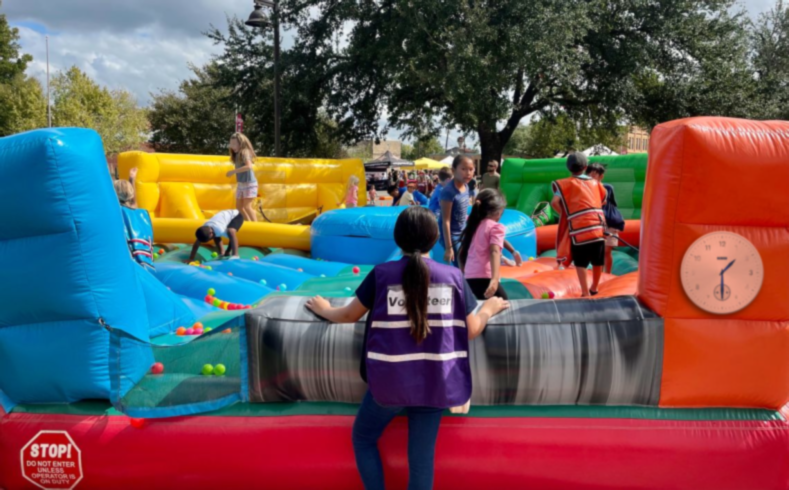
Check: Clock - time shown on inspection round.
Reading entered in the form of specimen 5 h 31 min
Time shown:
1 h 30 min
